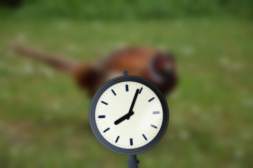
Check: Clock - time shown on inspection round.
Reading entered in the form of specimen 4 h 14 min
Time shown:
8 h 04 min
